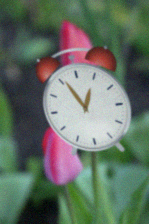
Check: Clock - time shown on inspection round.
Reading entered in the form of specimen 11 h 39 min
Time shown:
12 h 56 min
